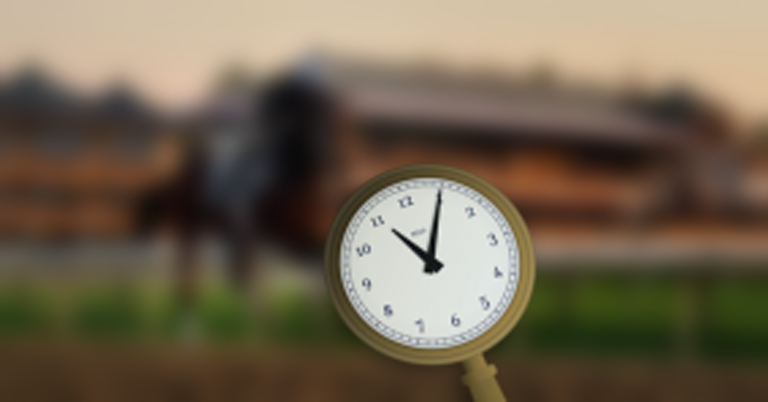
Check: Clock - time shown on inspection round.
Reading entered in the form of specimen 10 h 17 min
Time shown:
11 h 05 min
